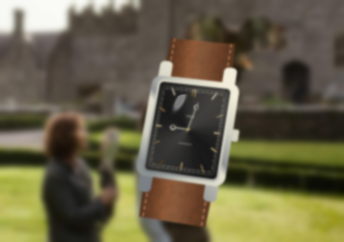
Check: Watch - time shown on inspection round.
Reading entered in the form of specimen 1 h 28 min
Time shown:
9 h 02 min
